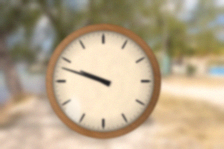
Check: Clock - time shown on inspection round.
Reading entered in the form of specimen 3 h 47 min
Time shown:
9 h 48 min
